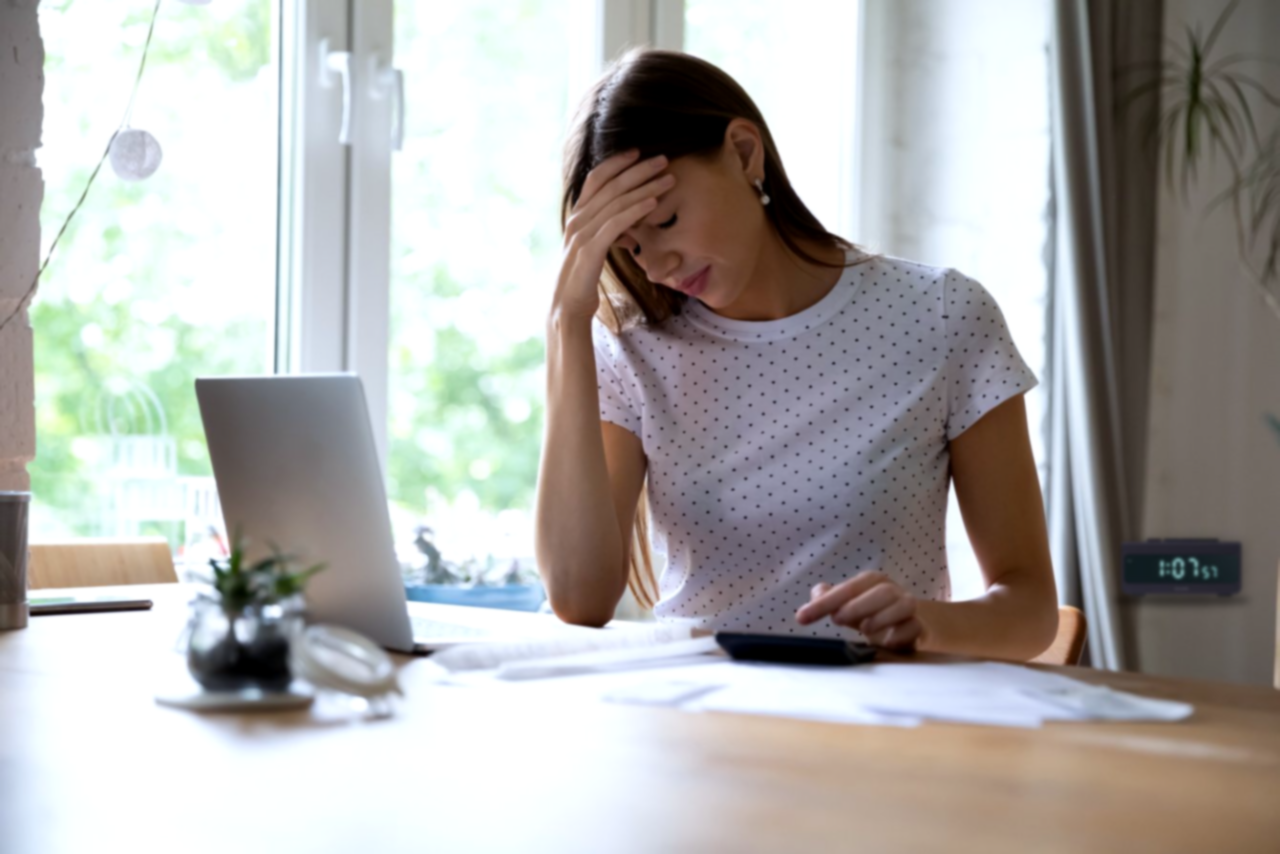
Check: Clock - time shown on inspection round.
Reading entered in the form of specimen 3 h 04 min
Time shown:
1 h 07 min
